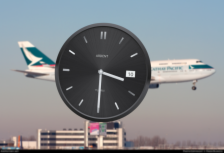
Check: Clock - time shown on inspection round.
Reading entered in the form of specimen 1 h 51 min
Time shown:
3 h 30 min
